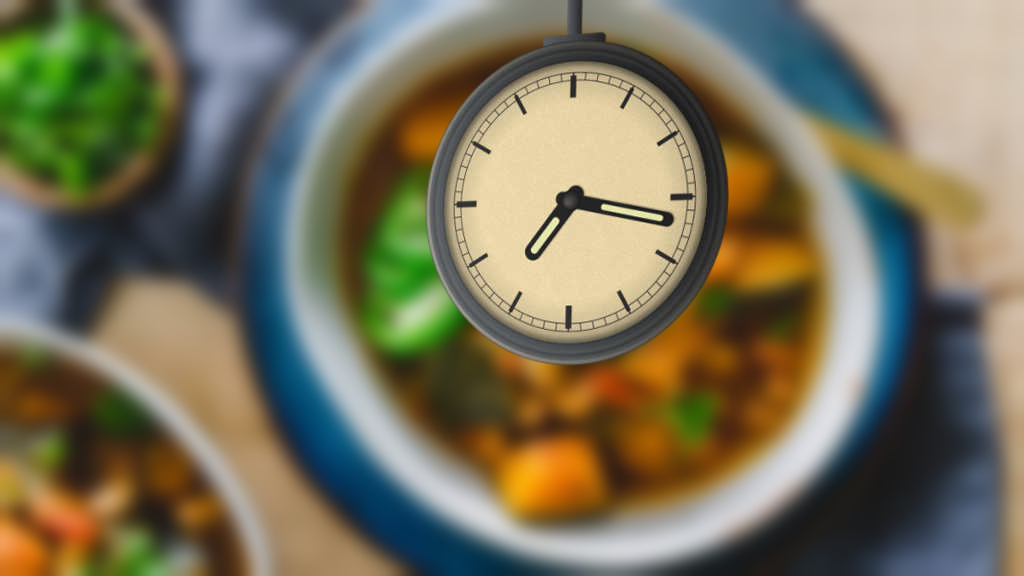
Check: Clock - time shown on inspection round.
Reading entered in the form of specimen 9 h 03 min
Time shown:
7 h 17 min
